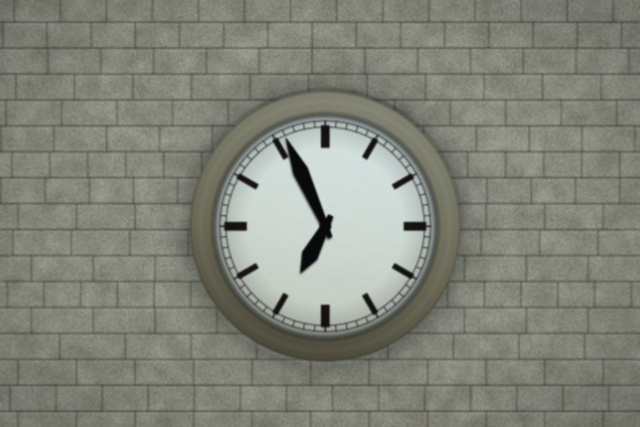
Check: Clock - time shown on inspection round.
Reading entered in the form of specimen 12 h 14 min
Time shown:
6 h 56 min
